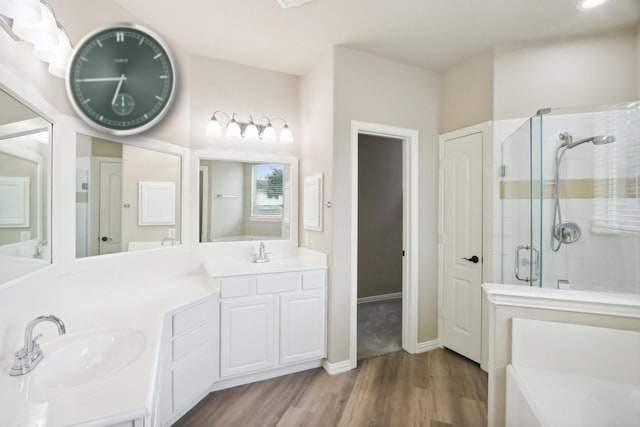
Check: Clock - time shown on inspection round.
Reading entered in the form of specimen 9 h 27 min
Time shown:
6 h 45 min
